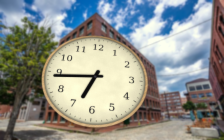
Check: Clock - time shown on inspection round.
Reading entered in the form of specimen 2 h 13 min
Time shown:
6 h 44 min
